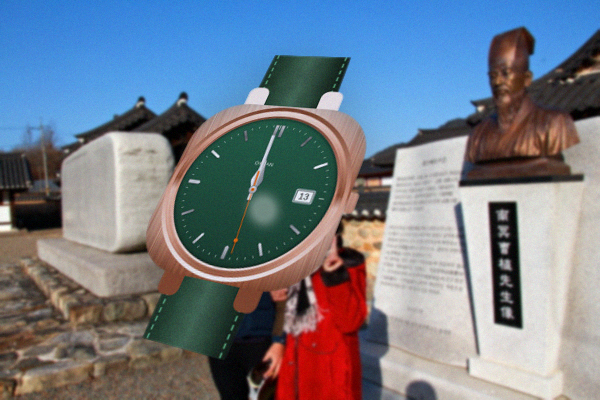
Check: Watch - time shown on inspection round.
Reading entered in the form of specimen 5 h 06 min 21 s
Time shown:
11 h 59 min 29 s
